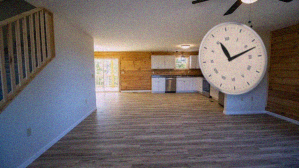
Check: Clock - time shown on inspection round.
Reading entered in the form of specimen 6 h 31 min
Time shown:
11 h 12 min
